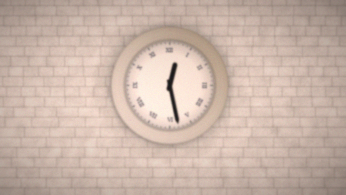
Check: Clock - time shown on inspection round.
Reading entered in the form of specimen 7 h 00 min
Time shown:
12 h 28 min
